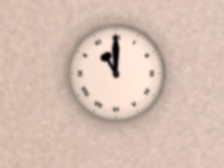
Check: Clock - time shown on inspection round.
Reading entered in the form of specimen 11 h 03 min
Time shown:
11 h 00 min
